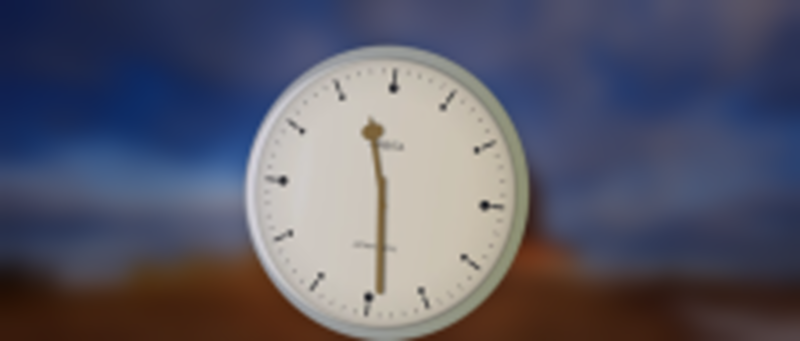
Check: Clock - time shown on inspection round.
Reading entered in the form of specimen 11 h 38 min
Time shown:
11 h 29 min
